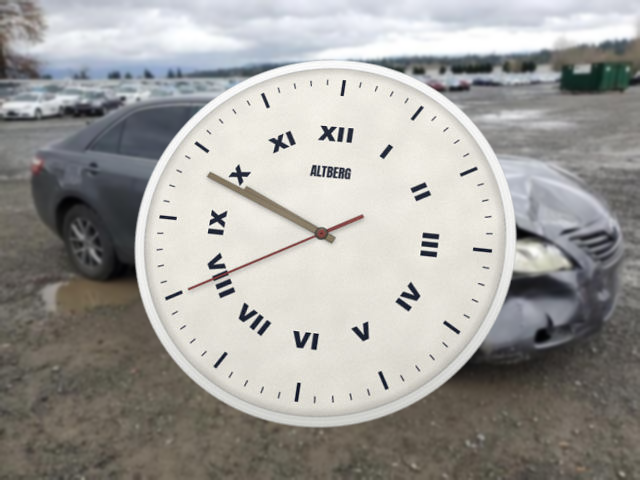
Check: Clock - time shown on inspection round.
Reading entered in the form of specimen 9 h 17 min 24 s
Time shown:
9 h 48 min 40 s
